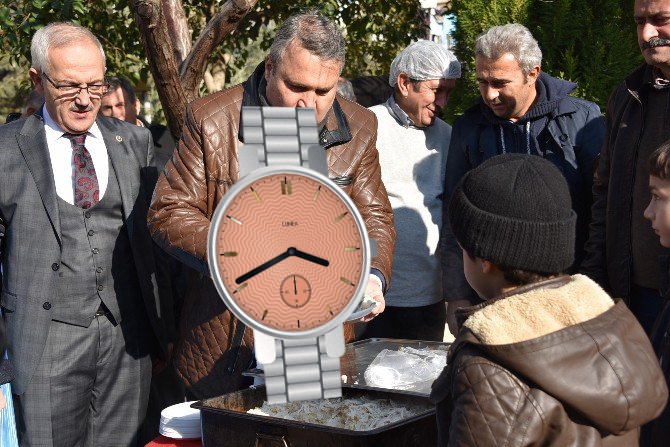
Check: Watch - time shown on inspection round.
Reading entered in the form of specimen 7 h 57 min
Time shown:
3 h 41 min
